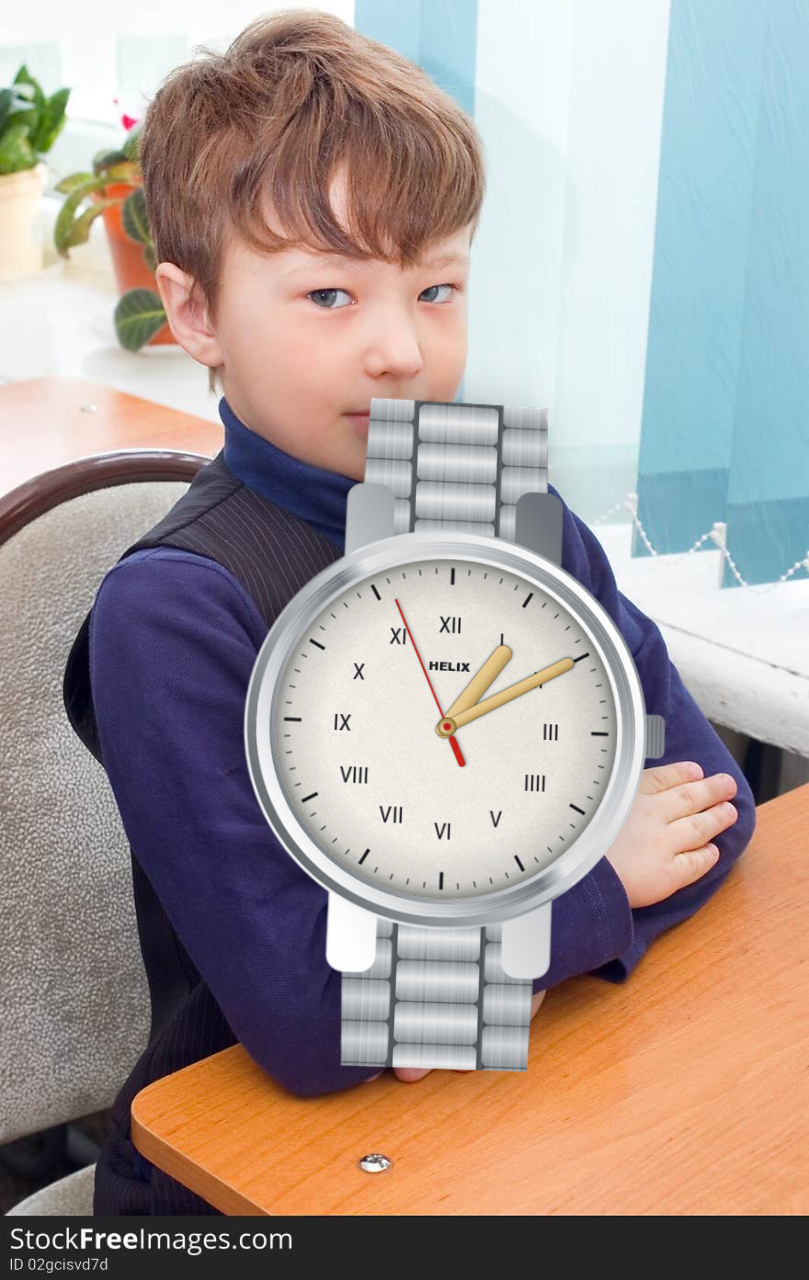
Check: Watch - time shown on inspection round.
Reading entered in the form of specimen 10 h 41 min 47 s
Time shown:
1 h 09 min 56 s
